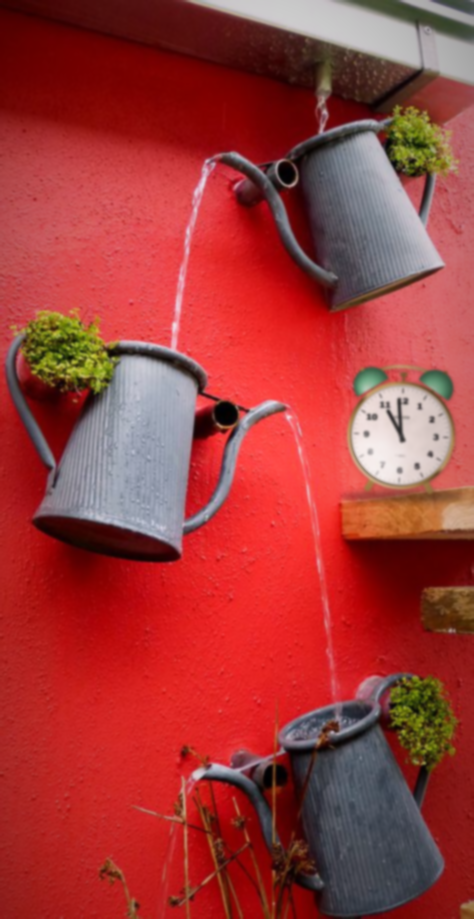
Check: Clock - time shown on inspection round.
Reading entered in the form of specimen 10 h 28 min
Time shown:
10 h 59 min
